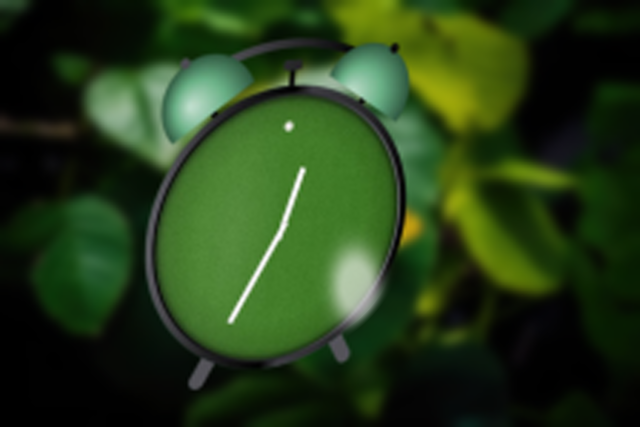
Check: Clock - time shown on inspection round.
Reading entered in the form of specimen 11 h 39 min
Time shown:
12 h 35 min
